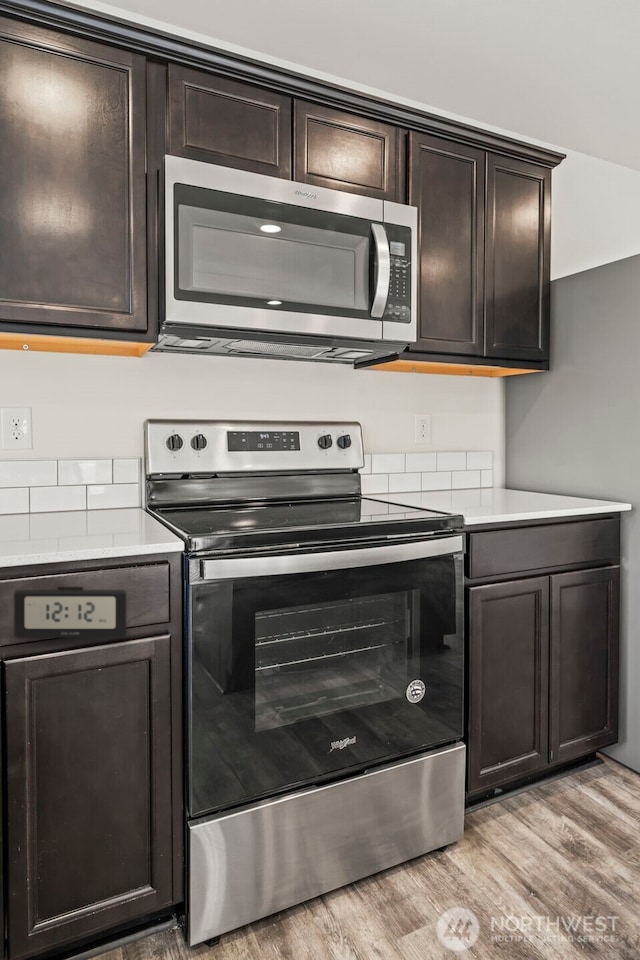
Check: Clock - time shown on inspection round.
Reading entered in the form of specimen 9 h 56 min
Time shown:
12 h 12 min
